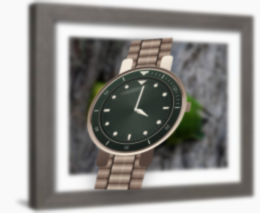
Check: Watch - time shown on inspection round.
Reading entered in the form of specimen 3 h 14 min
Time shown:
4 h 01 min
